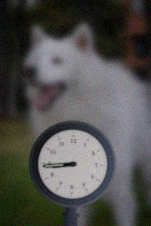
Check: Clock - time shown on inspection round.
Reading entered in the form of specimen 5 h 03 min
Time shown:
8 h 44 min
